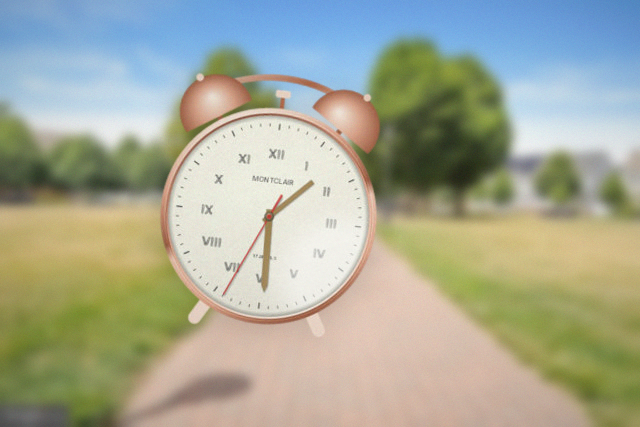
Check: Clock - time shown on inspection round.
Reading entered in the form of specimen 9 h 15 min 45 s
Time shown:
1 h 29 min 34 s
